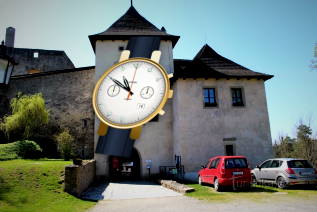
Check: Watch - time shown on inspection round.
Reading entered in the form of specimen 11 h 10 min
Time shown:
10 h 50 min
